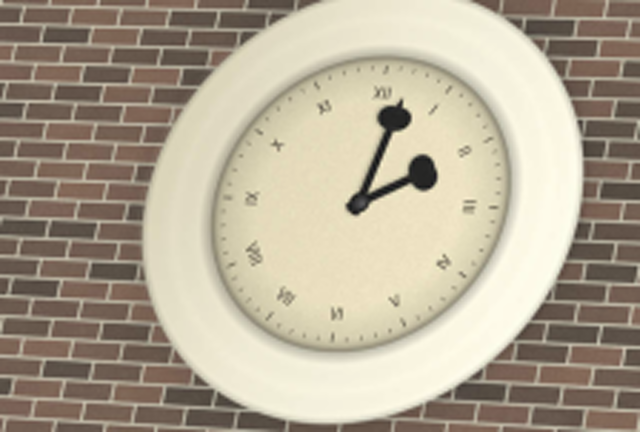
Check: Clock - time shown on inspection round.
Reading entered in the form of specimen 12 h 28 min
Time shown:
2 h 02 min
